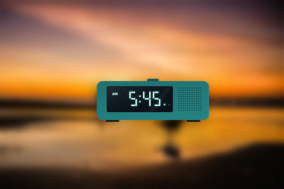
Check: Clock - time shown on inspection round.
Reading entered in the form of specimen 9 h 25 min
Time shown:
5 h 45 min
